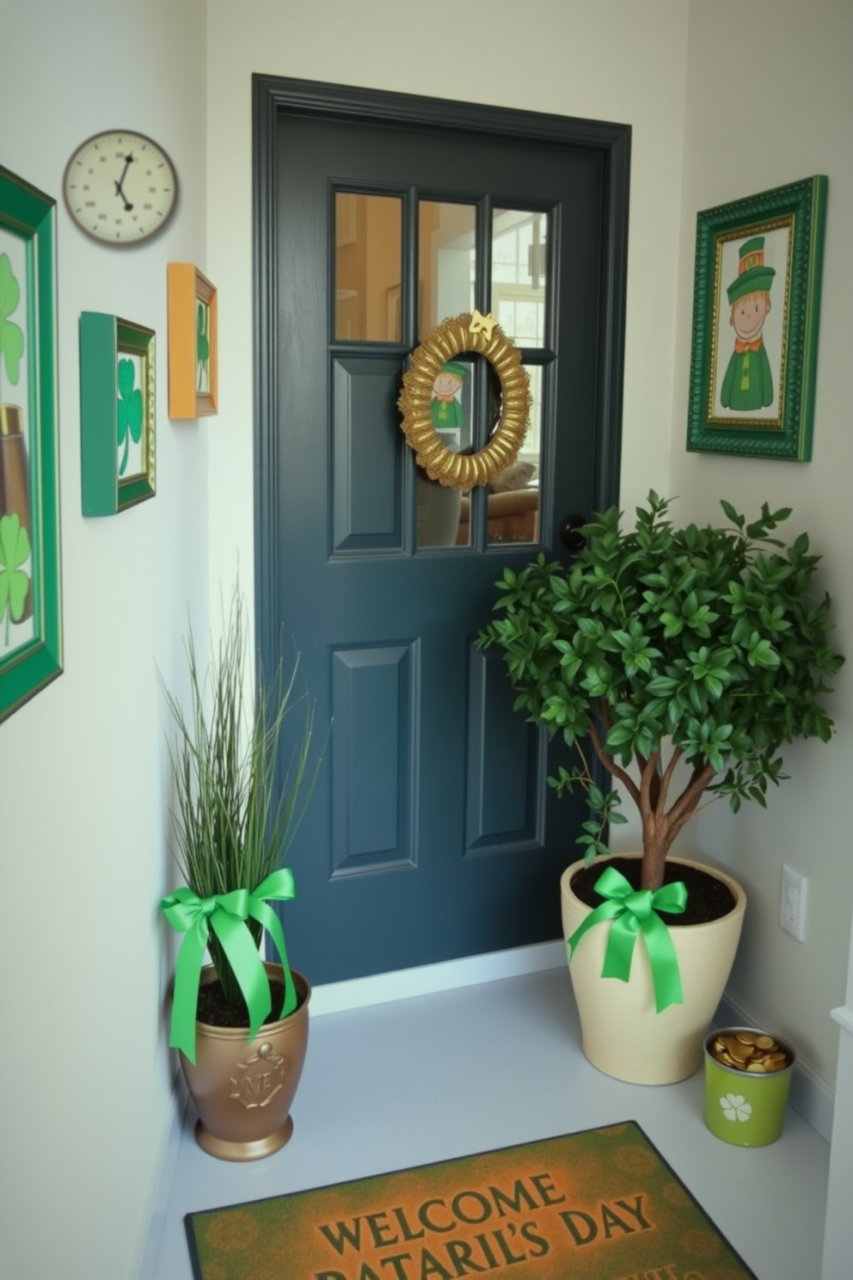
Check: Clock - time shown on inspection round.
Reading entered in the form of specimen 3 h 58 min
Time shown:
5 h 03 min
